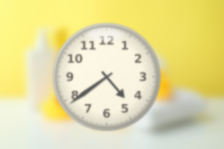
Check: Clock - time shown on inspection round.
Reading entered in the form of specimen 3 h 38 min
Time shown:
4 h 39 min
